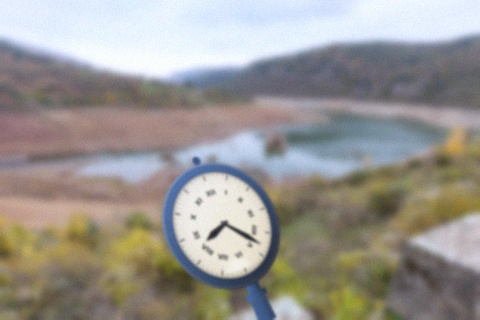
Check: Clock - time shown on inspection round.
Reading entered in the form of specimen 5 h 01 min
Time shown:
8 h 23 min
